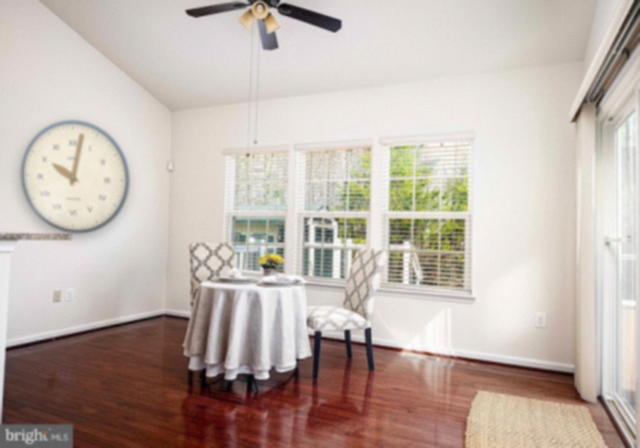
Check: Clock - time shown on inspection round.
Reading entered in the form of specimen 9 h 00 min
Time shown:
10 h 02 min
